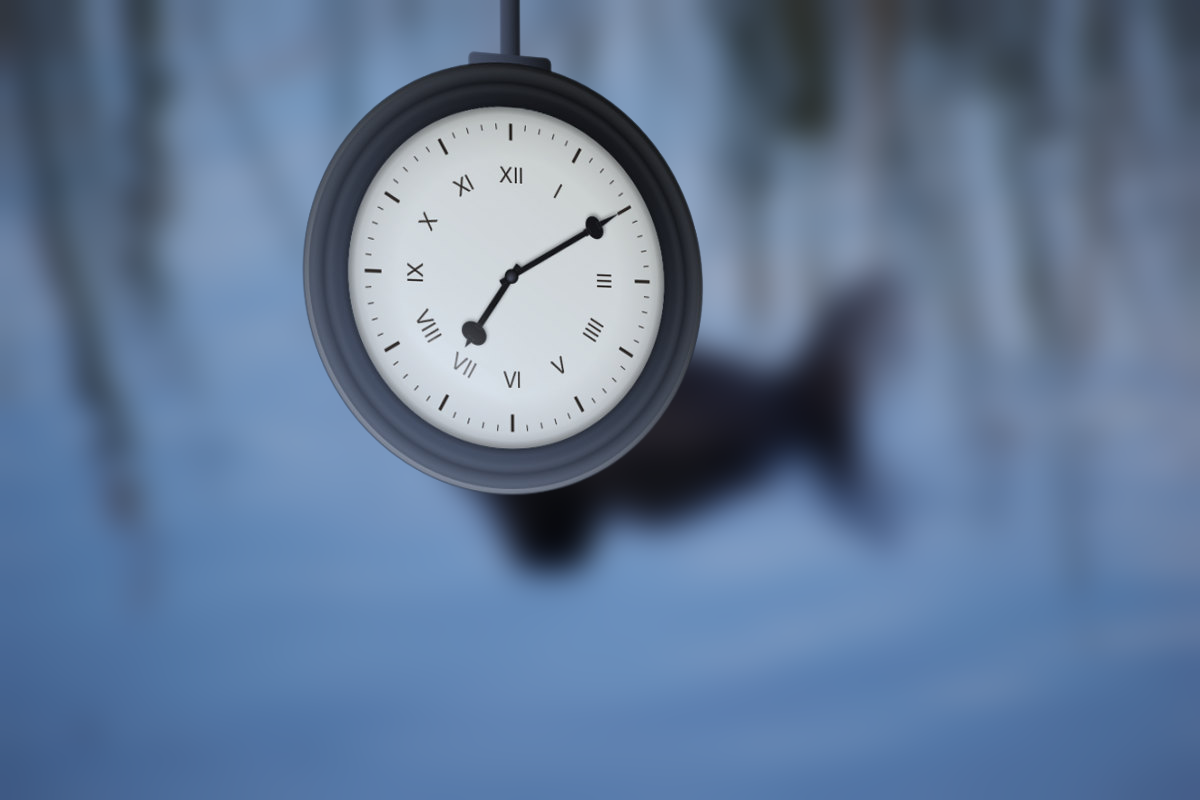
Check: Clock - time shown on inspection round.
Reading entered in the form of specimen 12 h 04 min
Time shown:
7 h 10 min
